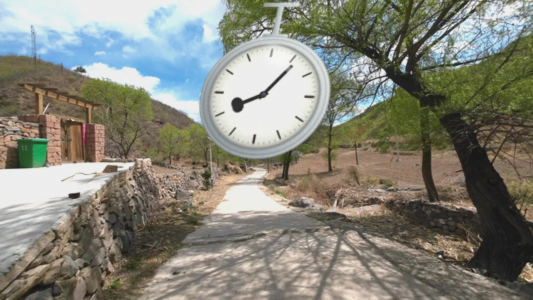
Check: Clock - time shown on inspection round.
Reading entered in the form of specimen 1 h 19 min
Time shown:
8 h 06 min
